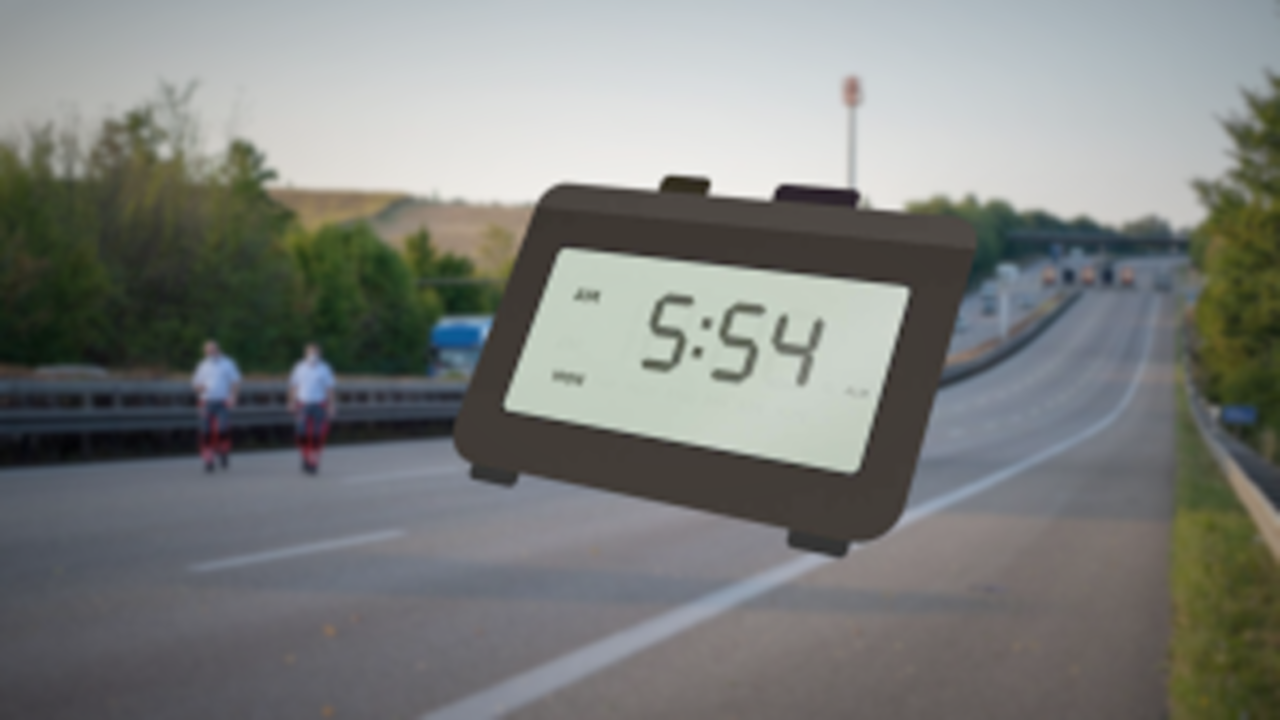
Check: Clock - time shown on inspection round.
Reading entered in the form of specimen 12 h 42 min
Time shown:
5 h 54 min
